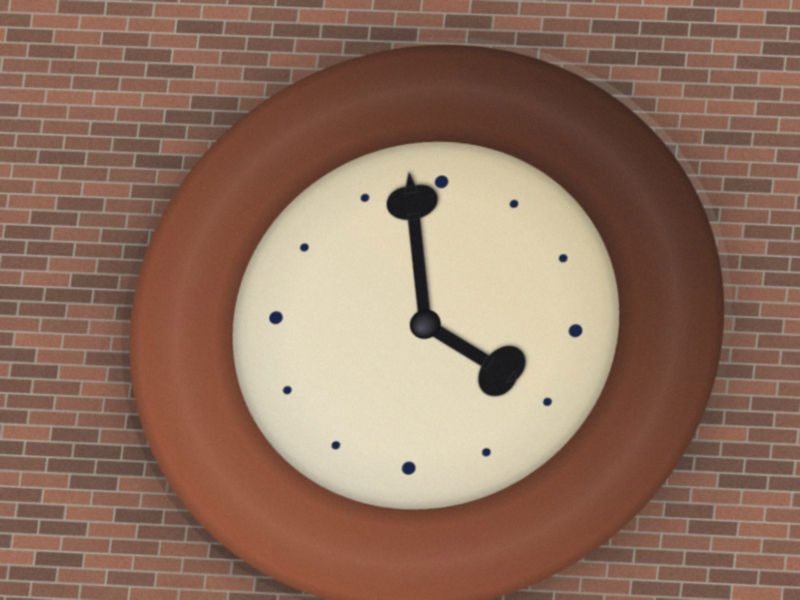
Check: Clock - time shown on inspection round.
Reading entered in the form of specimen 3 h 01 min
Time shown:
3 h 58 min
